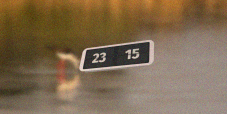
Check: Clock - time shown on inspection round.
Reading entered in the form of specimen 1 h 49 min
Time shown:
23 h 15 min
